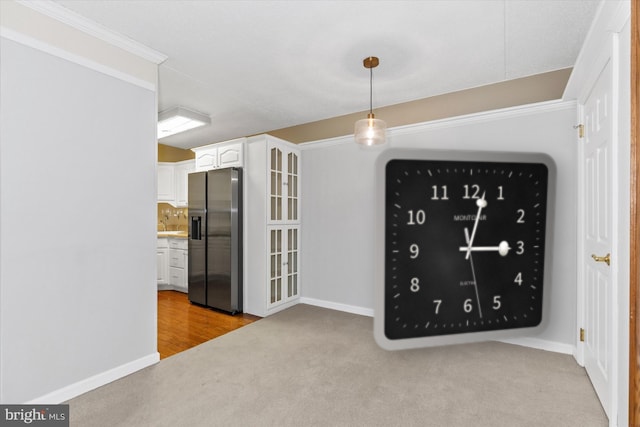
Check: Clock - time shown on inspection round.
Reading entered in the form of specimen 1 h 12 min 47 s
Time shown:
3 h 02 min 28 s
